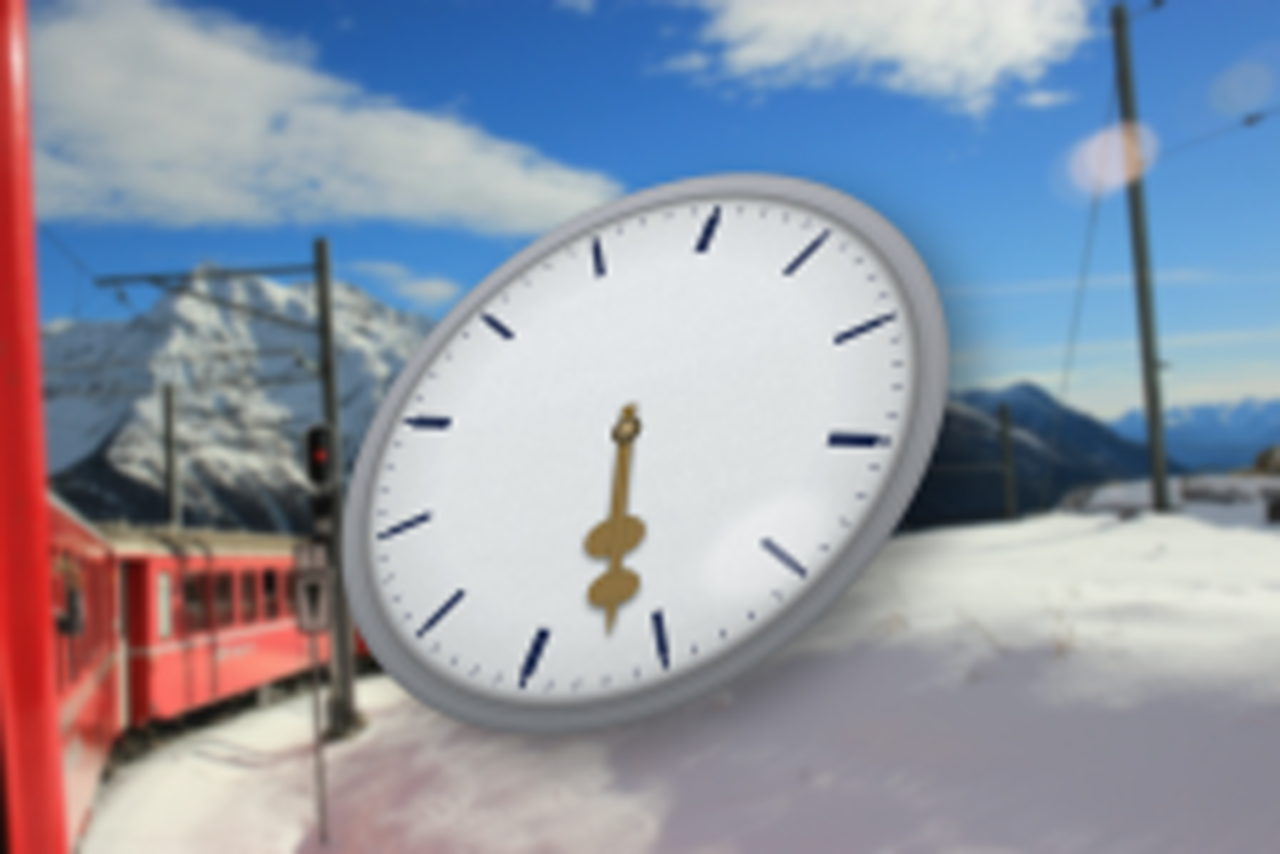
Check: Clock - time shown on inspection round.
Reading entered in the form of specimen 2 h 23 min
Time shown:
5 h 27 min
